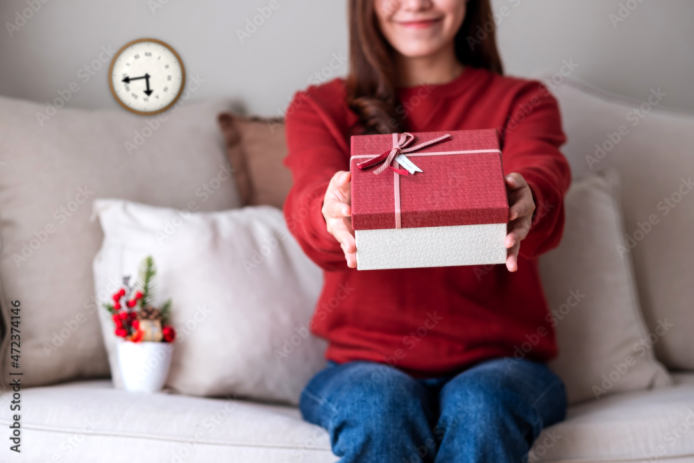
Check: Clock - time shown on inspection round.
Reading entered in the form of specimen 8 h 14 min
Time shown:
5 h 43 min
